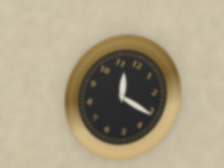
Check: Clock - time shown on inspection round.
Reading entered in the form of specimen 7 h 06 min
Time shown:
11 h 16 min
